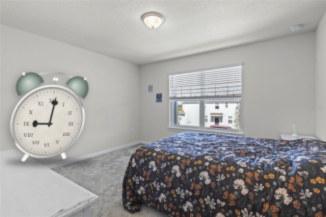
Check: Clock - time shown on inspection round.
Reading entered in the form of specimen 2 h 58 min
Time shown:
9 h 01 min
